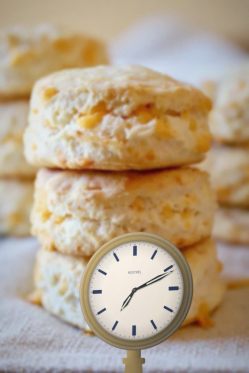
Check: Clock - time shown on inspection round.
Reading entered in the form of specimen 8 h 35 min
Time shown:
7 h 11 min
